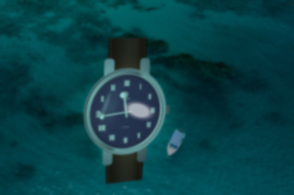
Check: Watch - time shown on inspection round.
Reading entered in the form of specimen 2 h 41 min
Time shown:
11 h 44 min
